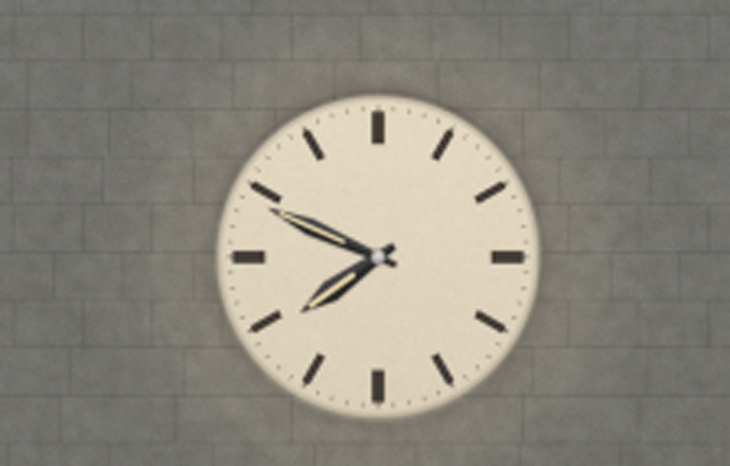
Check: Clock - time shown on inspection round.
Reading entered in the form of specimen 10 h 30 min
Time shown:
7 h 49 min
